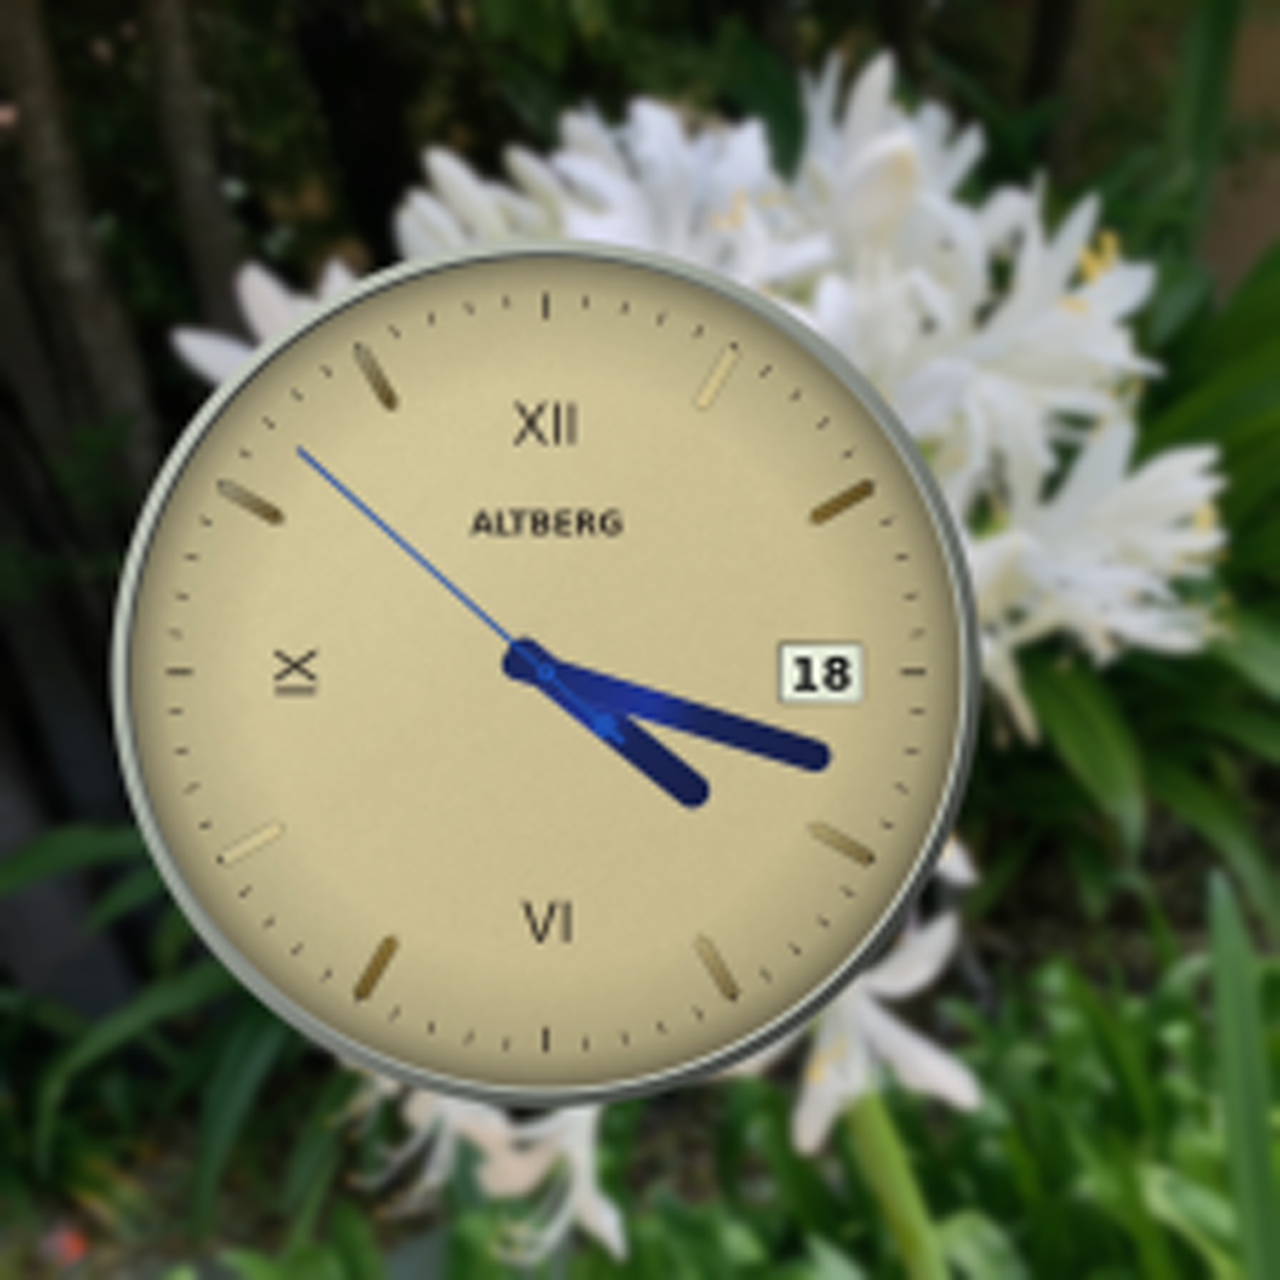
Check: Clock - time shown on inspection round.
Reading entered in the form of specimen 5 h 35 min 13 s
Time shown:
4 h 17 min 52 s
